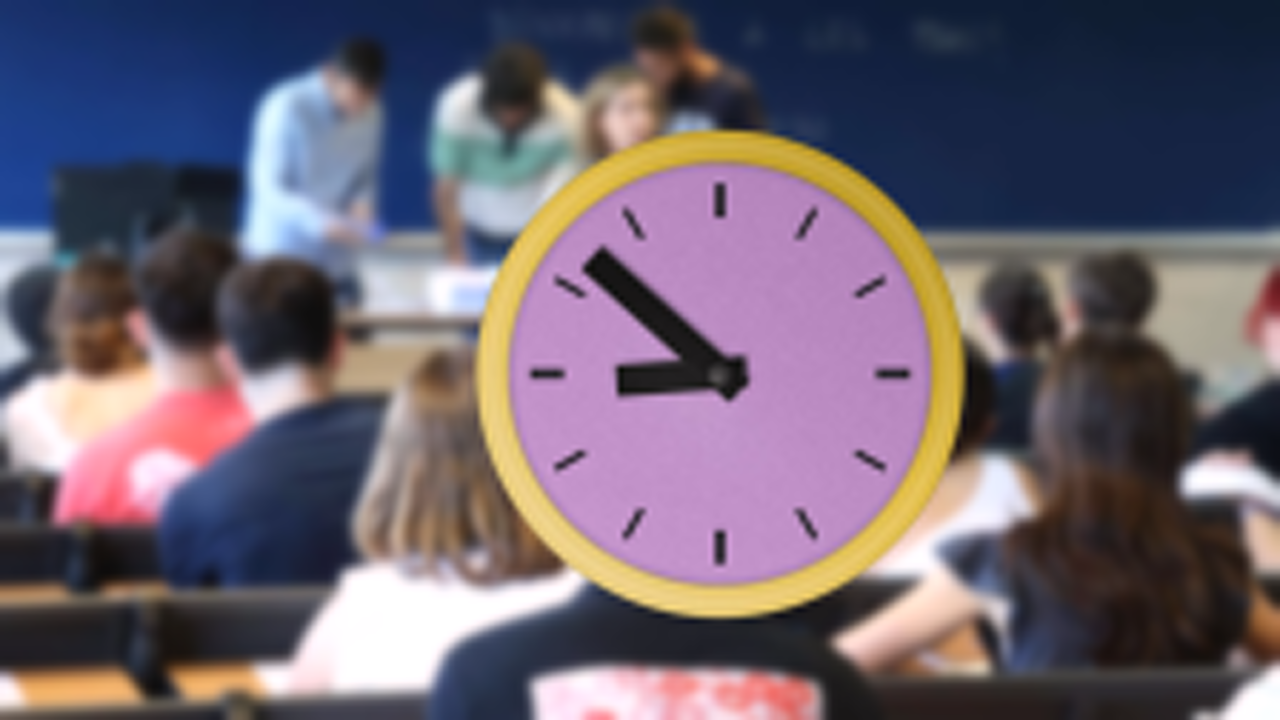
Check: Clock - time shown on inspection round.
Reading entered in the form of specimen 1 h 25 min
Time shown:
8 h 52 min
